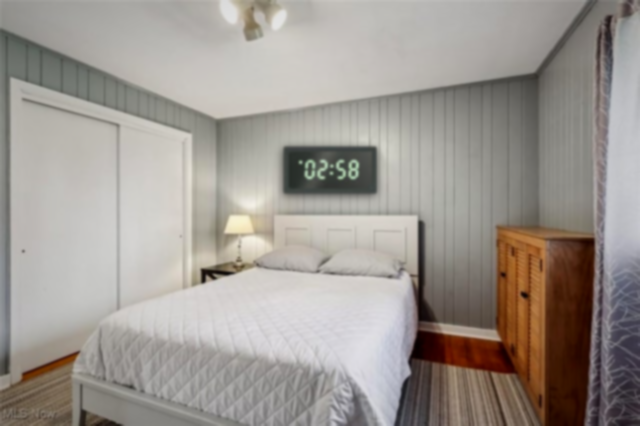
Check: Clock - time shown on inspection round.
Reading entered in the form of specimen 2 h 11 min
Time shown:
2 h 58 min
